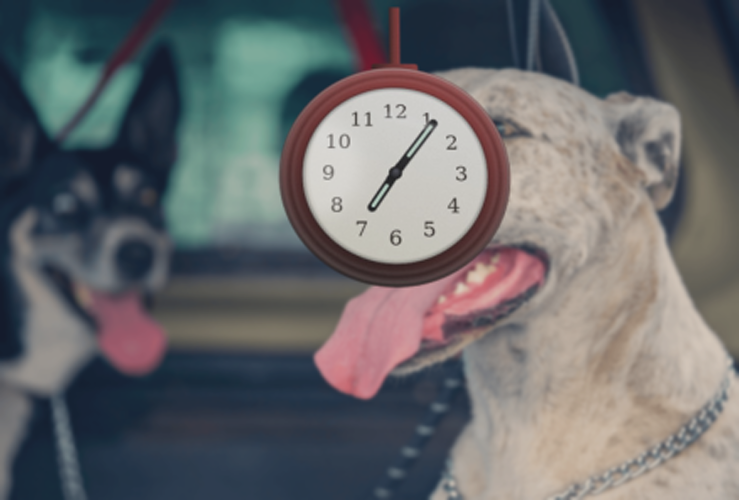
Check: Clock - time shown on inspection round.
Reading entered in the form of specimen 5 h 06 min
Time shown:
7 h 06 min
